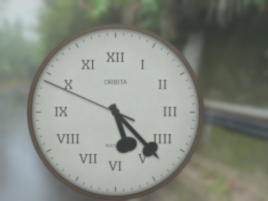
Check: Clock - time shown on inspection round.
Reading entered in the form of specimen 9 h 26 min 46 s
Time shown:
5 h 22 min 49 s
